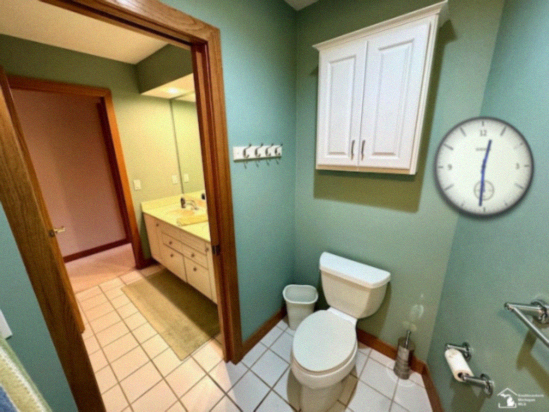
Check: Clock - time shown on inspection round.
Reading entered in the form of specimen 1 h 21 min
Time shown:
12 h 31 min
